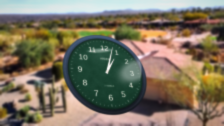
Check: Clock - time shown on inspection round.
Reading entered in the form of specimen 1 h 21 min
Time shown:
1 h 03 min
